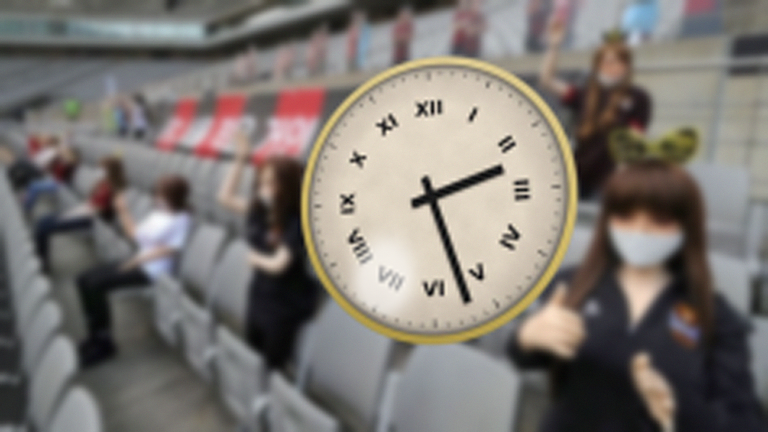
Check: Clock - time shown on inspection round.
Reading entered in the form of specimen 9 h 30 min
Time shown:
2 h 27 min
